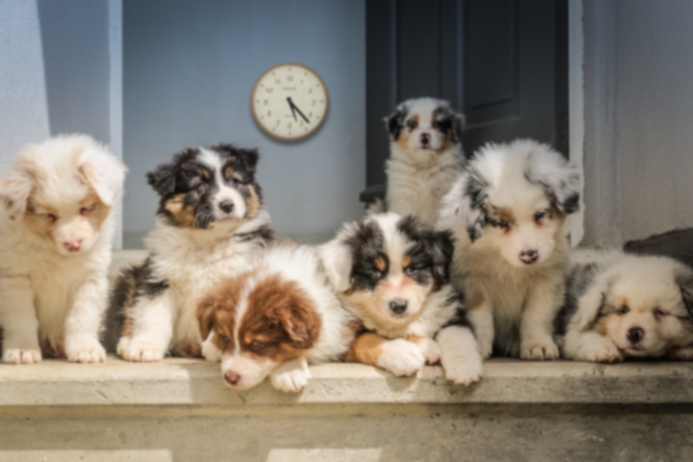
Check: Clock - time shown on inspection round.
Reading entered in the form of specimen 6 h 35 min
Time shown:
5 h 23 min
